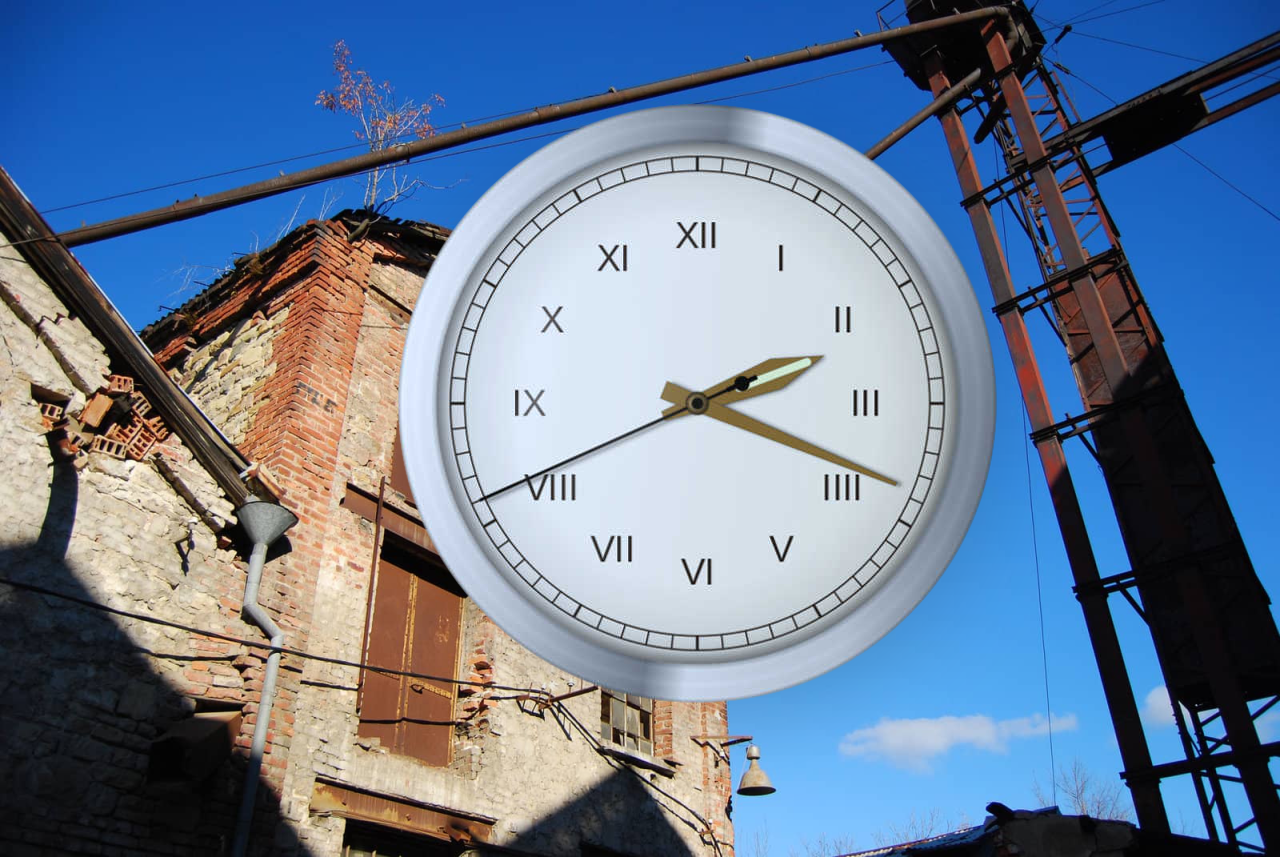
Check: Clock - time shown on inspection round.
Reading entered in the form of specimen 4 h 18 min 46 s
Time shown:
2 h 18 min 41 s
